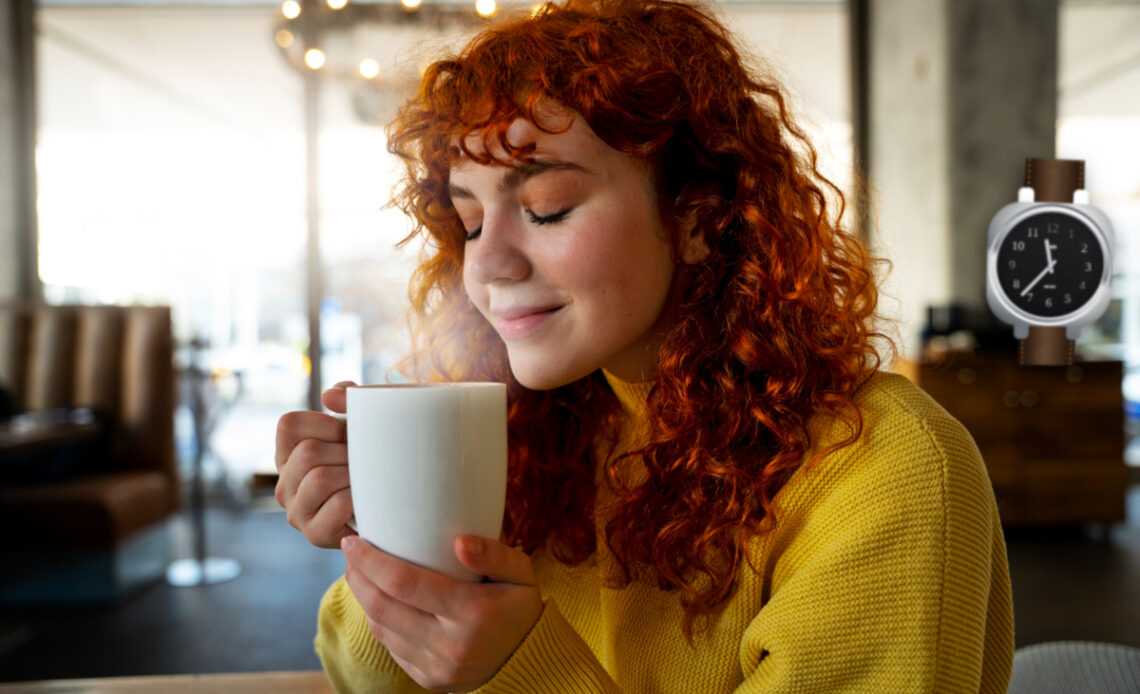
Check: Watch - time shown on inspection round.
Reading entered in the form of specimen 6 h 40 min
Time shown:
11 h 37 min
